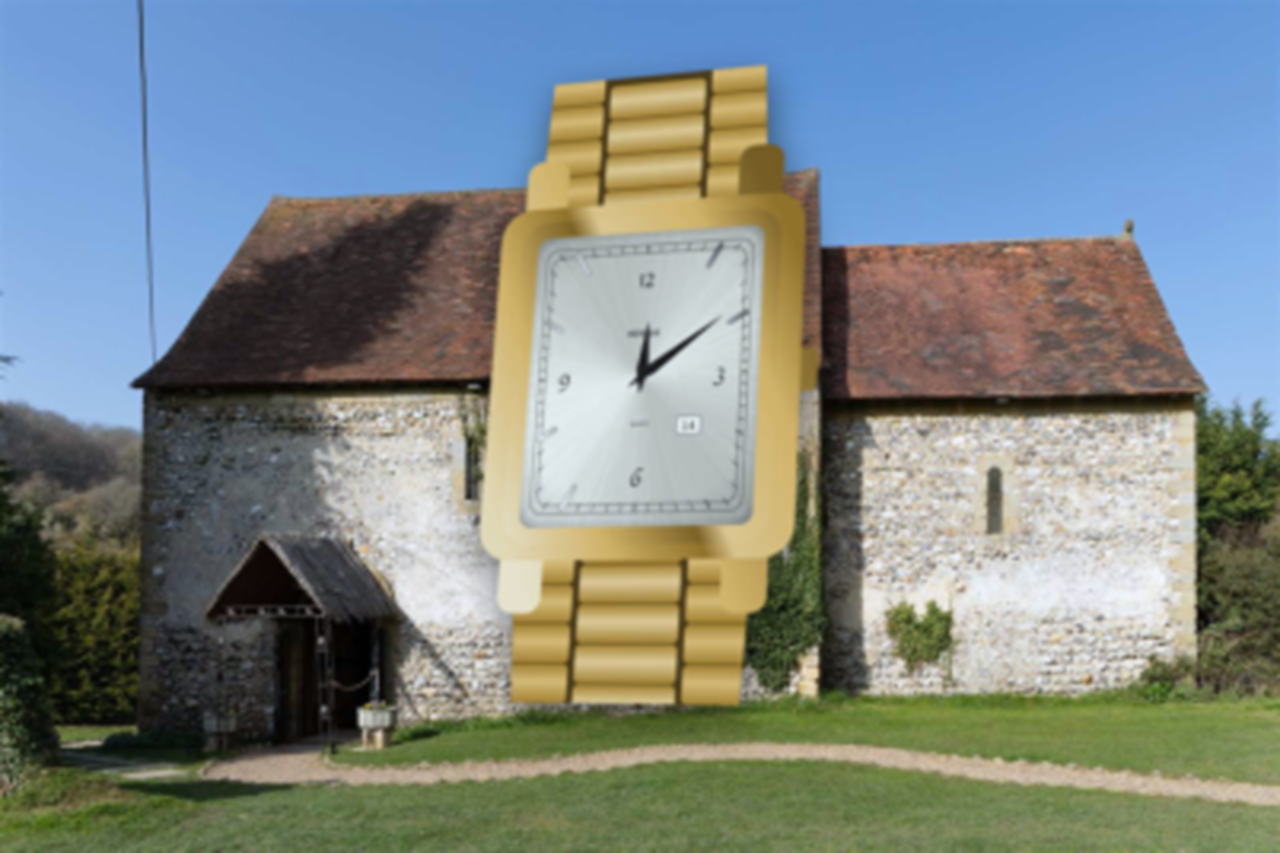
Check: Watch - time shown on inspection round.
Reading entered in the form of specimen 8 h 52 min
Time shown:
12 h 09 min
